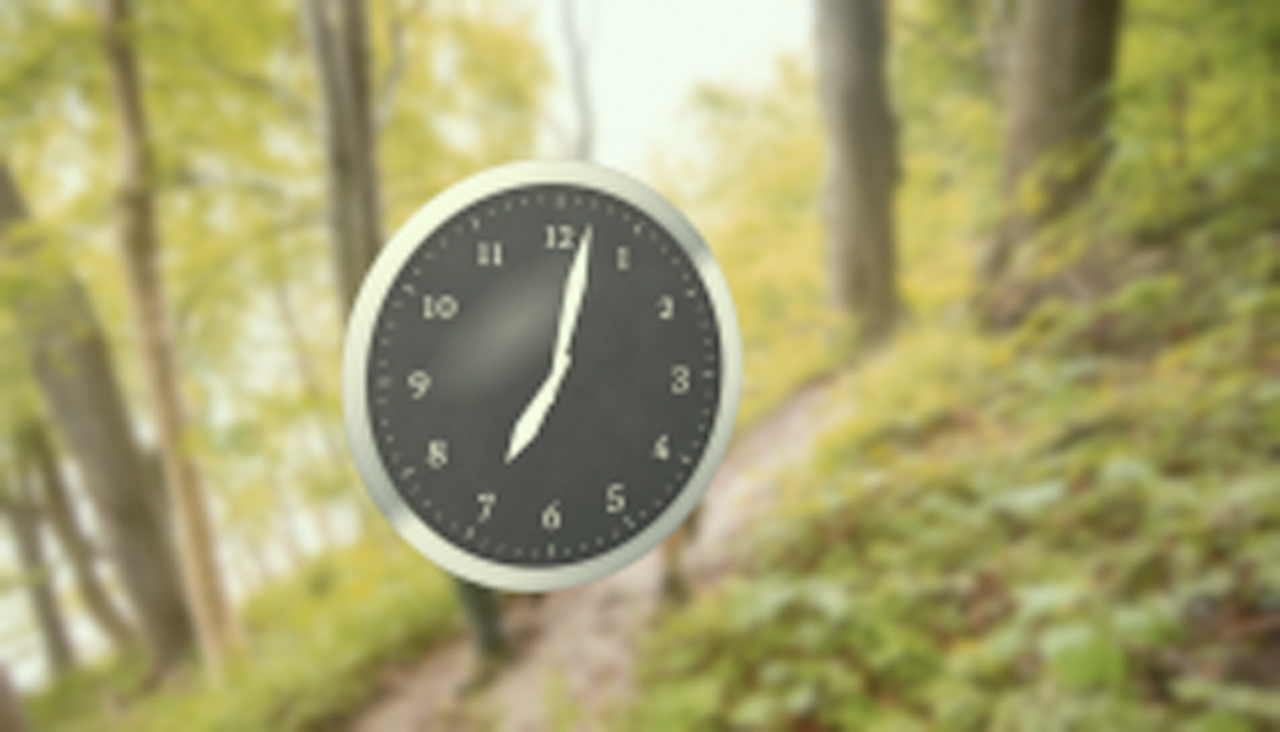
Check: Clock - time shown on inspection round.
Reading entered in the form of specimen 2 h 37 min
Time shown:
7 h 02 min
